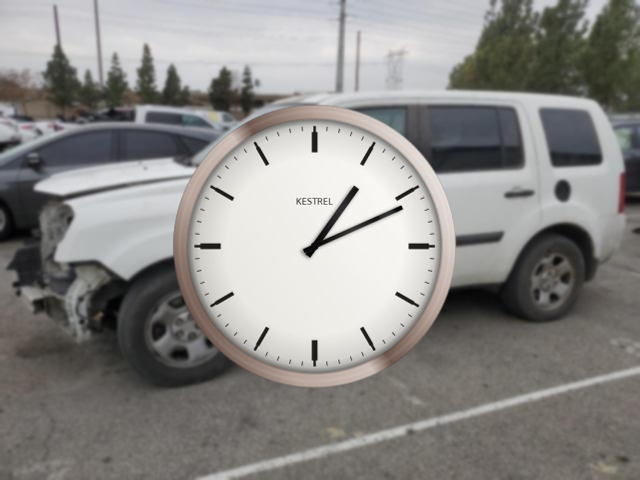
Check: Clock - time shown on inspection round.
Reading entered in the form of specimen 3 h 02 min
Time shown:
1 h 11 min
